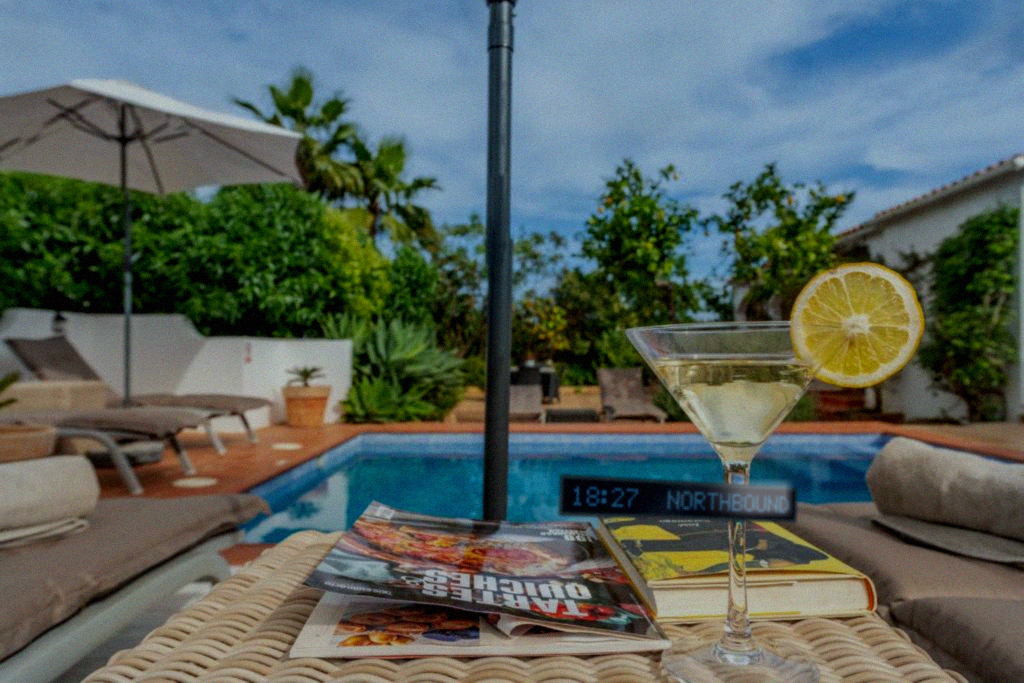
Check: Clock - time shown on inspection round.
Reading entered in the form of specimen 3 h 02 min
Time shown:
18 h 27 min
